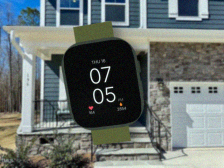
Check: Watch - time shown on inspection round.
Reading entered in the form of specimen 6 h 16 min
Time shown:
7 h 05 min
